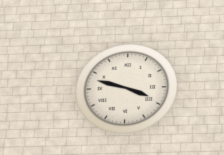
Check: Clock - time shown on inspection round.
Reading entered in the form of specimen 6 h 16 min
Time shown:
3 h 48 min
